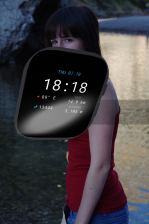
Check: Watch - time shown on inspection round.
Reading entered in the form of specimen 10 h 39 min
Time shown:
18 h 18 min
